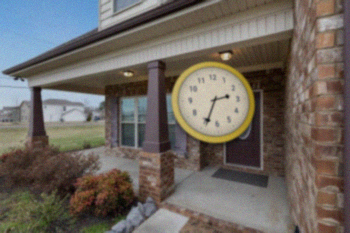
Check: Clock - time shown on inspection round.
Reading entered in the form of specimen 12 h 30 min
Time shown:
2 h 34 min
